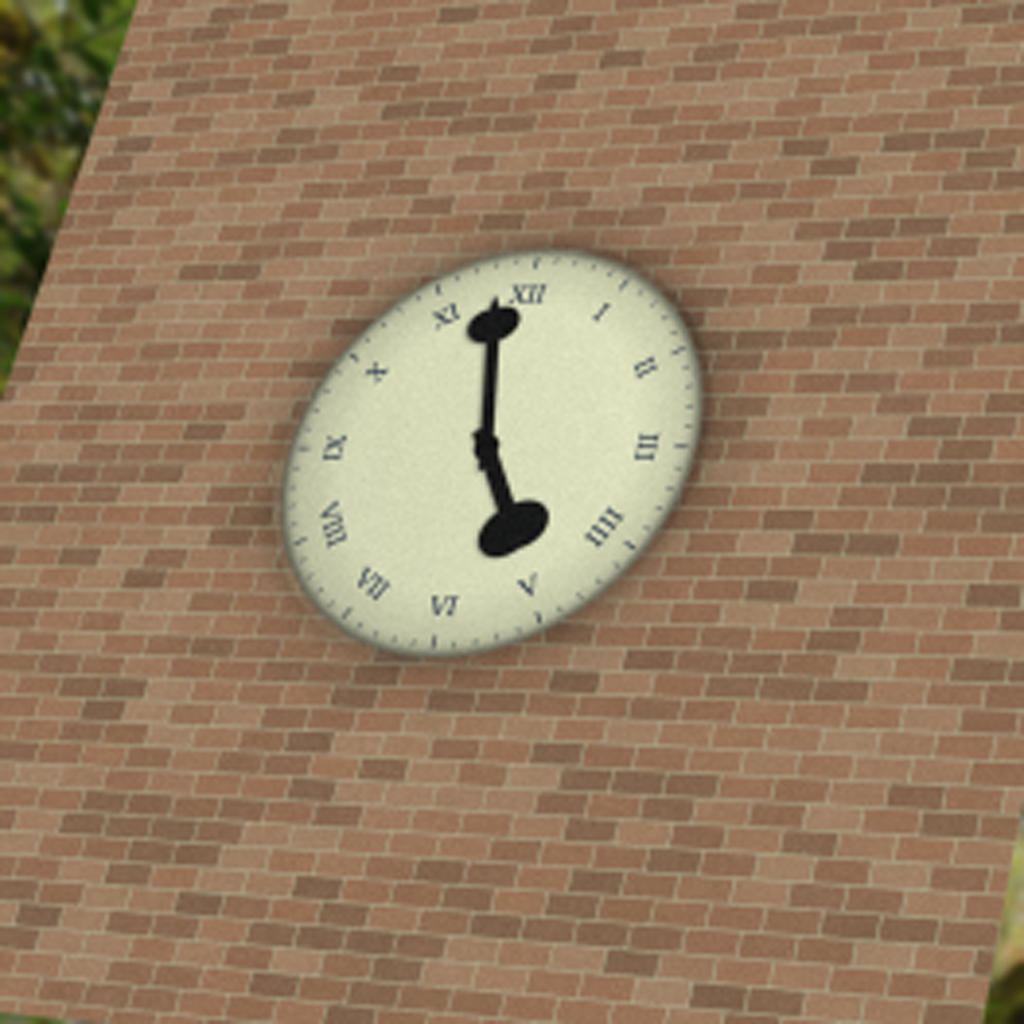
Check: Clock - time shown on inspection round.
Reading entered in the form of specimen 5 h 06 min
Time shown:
4 h 58 min
